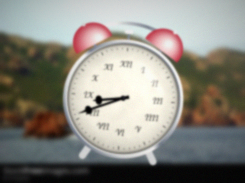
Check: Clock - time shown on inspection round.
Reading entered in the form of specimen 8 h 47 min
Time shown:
8 h 41 min
